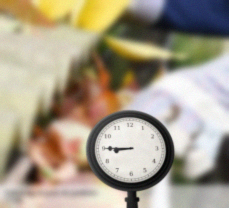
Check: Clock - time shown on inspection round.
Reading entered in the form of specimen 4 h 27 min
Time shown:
8 h 45 min
